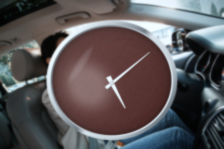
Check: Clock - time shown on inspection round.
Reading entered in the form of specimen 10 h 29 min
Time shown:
5 h 08 min
